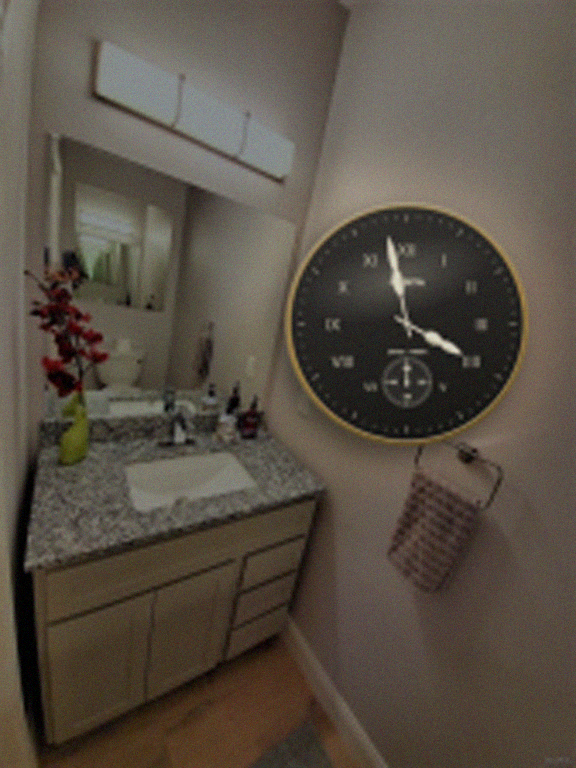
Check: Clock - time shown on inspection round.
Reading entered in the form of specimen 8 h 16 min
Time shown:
3 h 58 min
